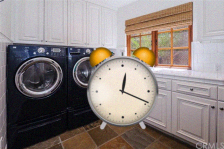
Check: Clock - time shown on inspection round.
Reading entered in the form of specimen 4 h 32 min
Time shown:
12 h 19 min
